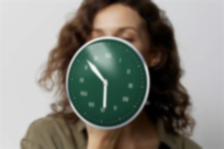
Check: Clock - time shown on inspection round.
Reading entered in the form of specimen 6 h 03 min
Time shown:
5 h 52 min
